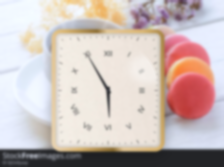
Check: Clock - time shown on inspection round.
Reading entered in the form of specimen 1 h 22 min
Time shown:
5 h 55 min
